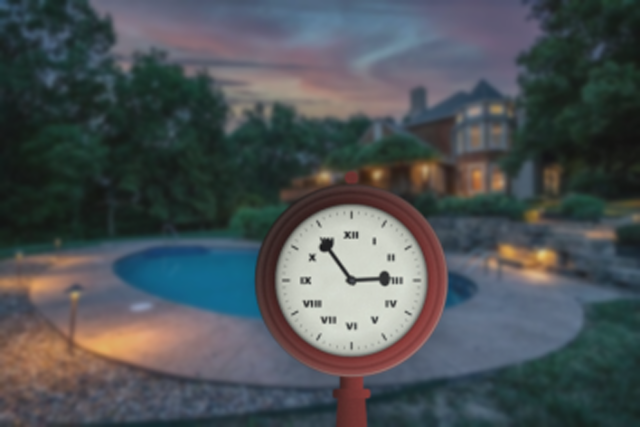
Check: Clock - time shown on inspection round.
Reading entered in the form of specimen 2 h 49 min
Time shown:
2 h 54 min
